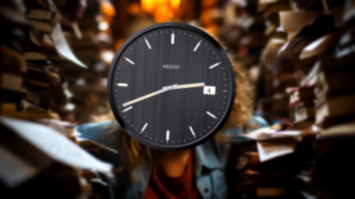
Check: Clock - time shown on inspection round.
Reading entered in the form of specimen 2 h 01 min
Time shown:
2 h 41 min
